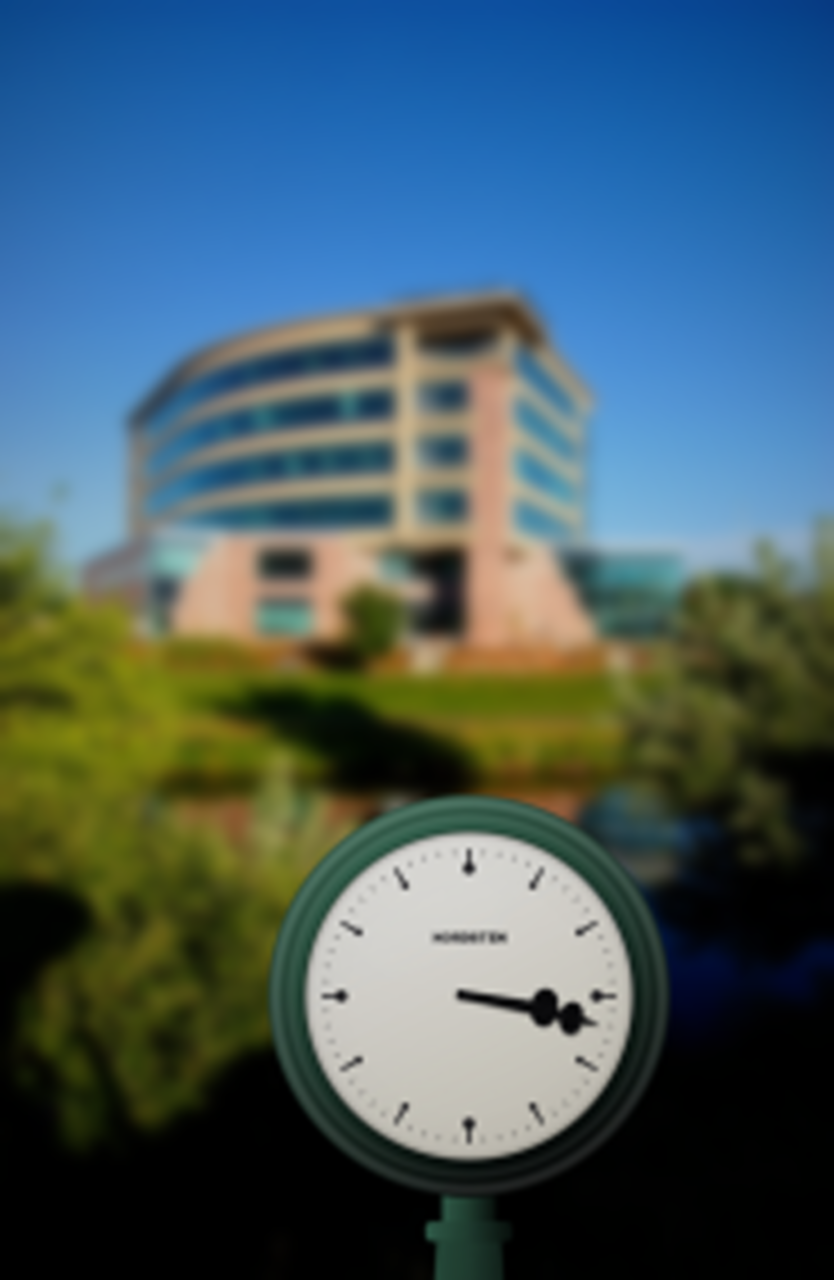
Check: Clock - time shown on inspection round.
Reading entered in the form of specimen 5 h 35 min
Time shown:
3 h 17 min
